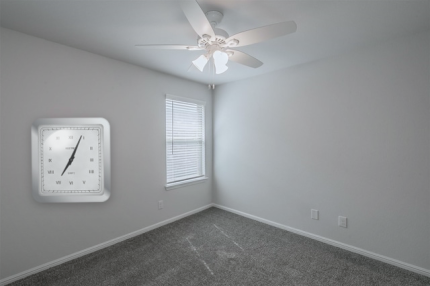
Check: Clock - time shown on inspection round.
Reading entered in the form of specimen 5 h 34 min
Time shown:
7 h 04 min
